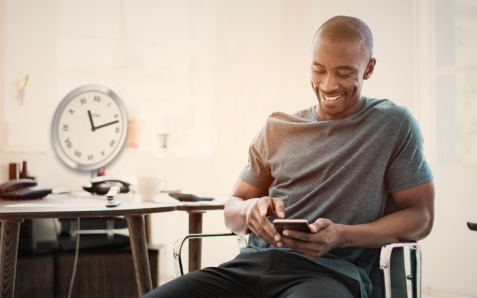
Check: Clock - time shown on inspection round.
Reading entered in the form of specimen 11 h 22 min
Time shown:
11 h 12 min
